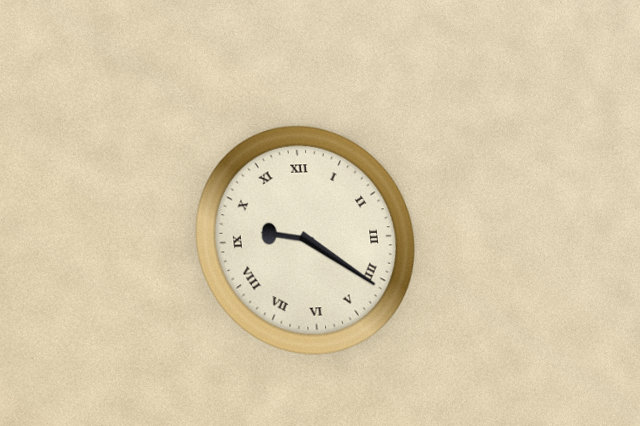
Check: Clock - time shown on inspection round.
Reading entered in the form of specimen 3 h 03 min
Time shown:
9 h 21 min
